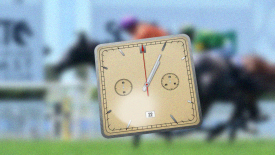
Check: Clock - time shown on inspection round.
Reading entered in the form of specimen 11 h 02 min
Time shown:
1 h 05 min
